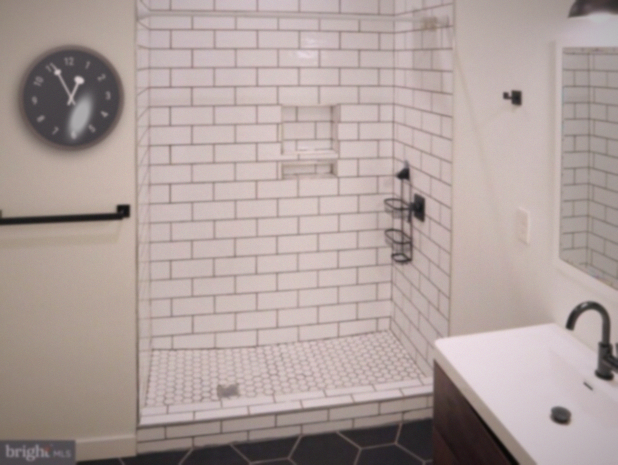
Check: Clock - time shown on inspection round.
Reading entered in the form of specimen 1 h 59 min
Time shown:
12 h 56 min
